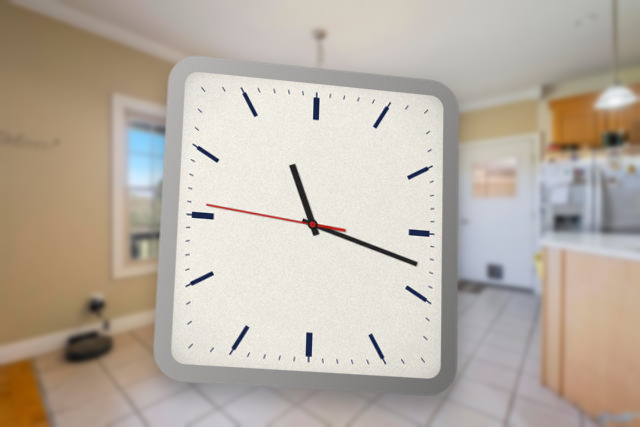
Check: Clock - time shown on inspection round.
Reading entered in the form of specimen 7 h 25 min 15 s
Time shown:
11 h 17 min 46 s
